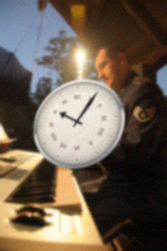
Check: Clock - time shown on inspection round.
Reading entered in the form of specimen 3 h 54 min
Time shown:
10 h 06 min
